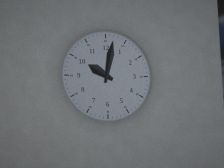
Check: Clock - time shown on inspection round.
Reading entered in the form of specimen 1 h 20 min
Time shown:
10 h 02 min
